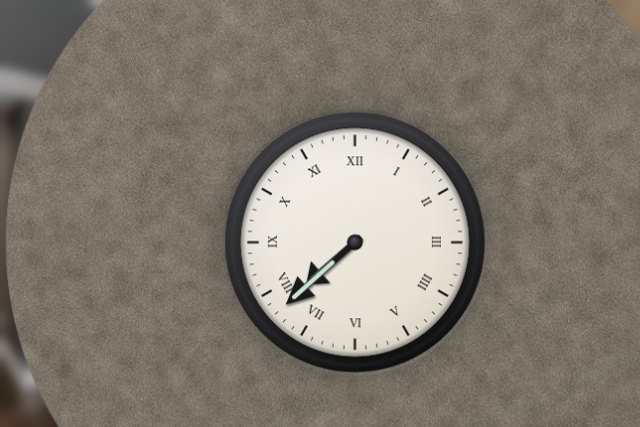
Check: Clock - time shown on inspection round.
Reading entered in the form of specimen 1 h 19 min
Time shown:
7 h 38 min
